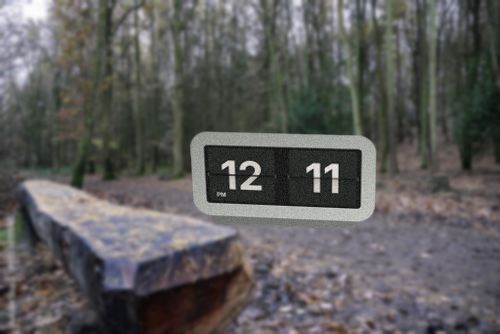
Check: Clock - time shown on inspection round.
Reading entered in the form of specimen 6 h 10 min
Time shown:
12 h 11 min
